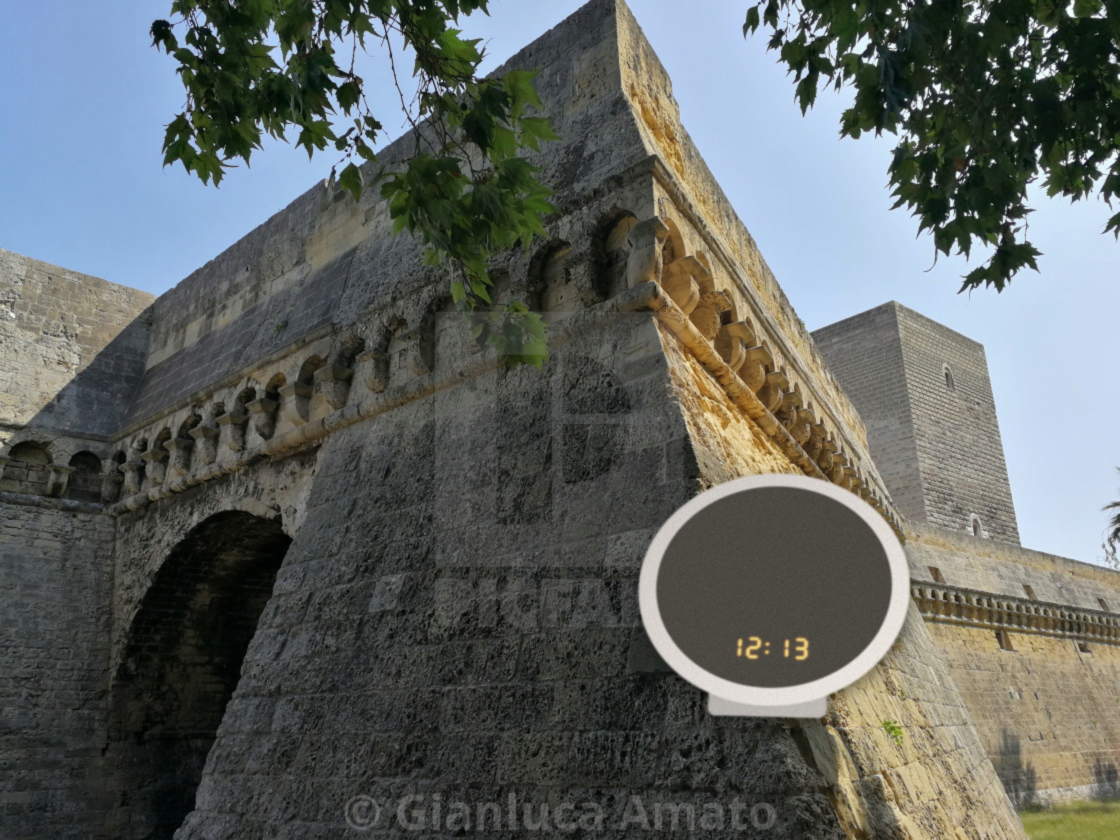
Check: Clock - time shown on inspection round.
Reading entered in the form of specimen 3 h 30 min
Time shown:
12 h 13 min
